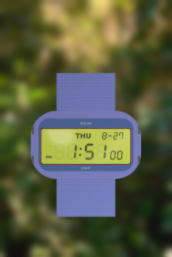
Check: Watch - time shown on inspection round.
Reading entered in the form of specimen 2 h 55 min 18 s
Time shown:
1 h 51 min 00 s
